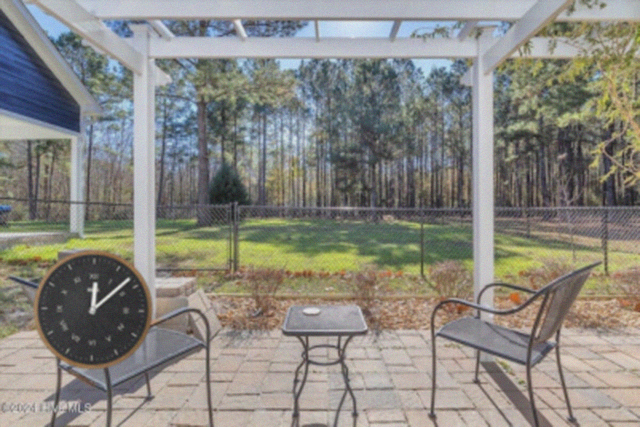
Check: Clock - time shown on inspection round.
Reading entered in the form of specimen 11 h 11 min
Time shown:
12 h 08 min
